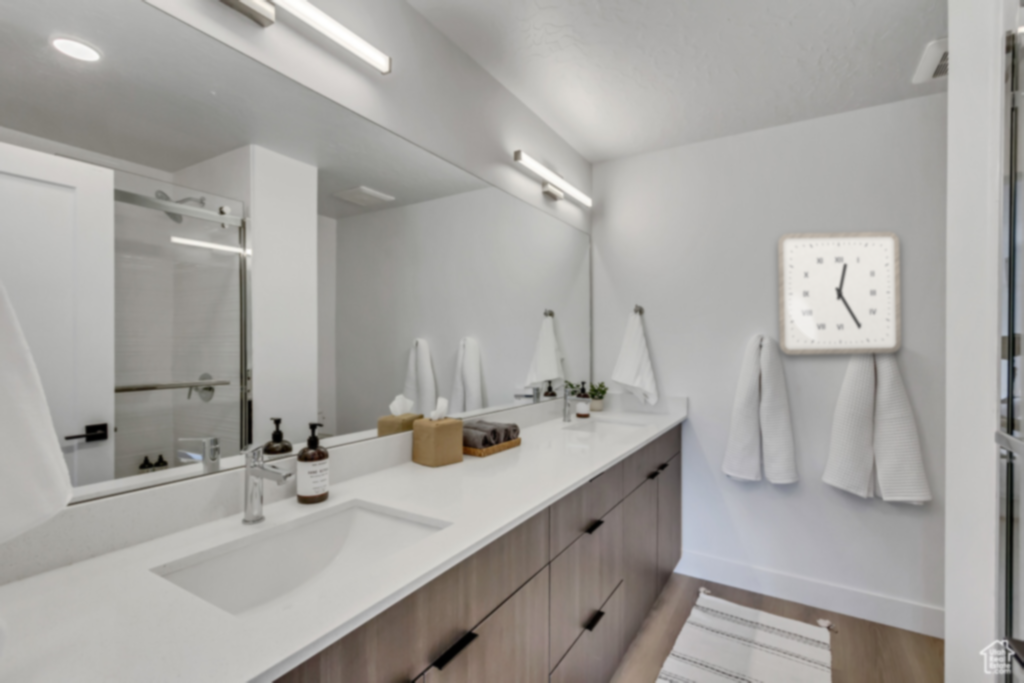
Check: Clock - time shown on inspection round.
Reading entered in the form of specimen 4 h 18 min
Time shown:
12 h 25 min
